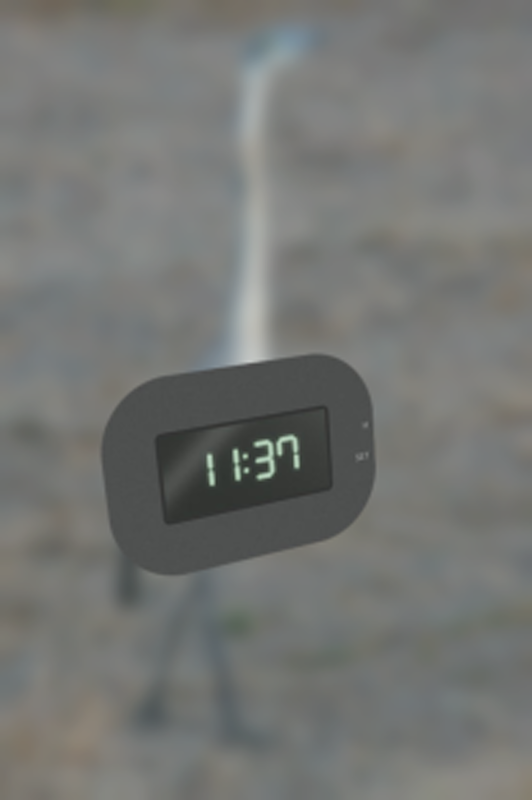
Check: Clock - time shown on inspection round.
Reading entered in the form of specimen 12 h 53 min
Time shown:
11 h 37 min
